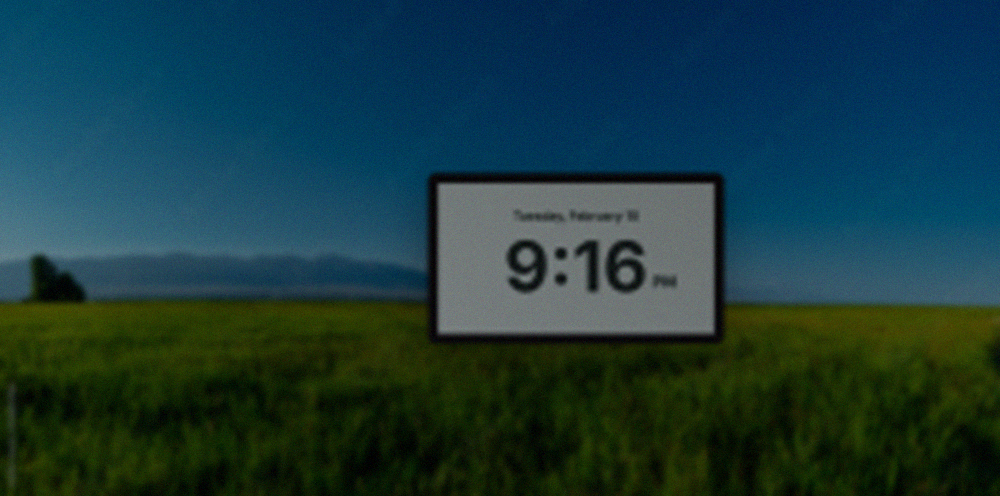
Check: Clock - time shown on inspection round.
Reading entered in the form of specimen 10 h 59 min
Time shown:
9 h 16 min
